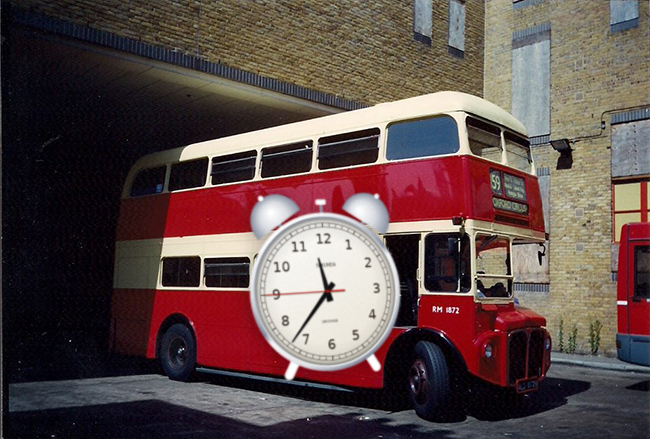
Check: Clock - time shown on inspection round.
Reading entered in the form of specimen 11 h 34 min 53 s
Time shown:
11 h 36 min 45 s
